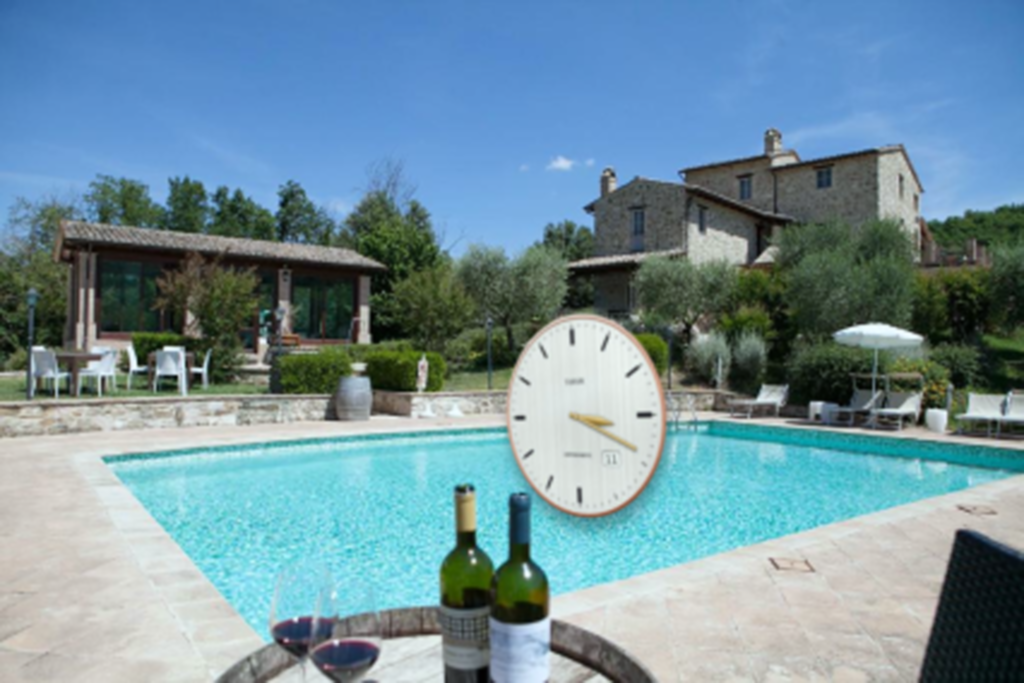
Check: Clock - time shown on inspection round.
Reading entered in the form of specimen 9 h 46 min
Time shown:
3 h 19 min
